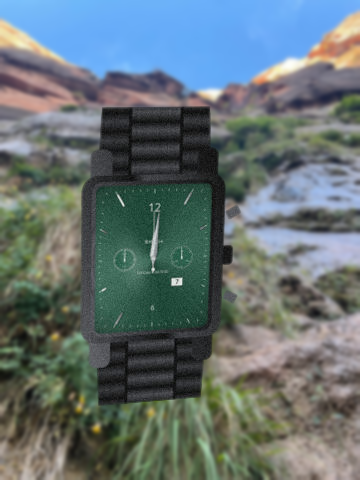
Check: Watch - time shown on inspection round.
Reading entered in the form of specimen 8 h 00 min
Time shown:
12 h 01 min
